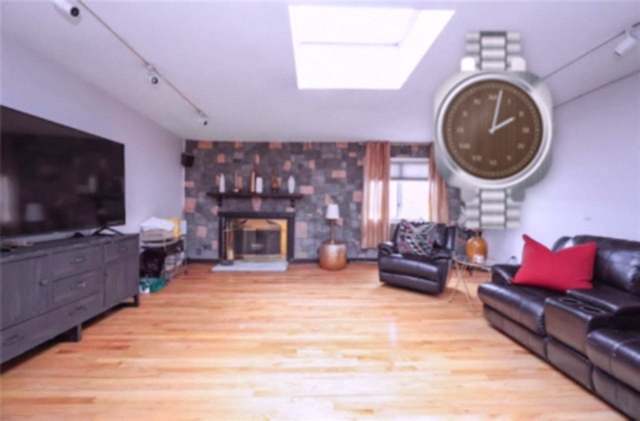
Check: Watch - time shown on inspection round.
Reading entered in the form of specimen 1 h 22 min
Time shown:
2 h 02 min
